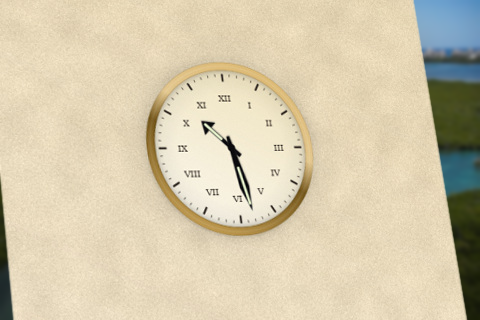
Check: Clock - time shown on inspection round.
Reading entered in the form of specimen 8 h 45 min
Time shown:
10 h 28 min
